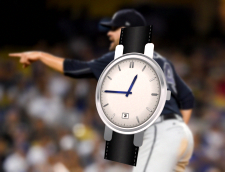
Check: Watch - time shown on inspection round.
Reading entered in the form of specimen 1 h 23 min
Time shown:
12 h 45 min
